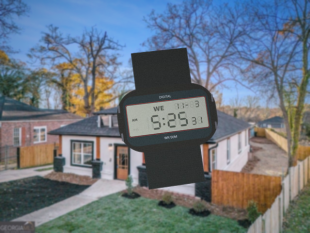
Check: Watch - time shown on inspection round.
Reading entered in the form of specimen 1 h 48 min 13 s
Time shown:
5 h 25 min 31 s
